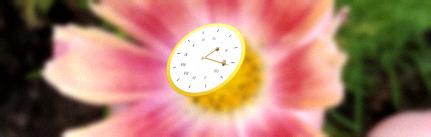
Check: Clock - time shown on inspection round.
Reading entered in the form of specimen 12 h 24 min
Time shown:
1 h 16 min
